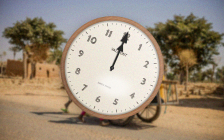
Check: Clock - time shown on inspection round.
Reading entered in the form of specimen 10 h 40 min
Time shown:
12 h 00 min
